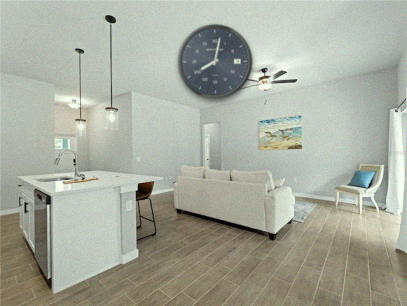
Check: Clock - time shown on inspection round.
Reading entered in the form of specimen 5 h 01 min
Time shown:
8 h 02 min
